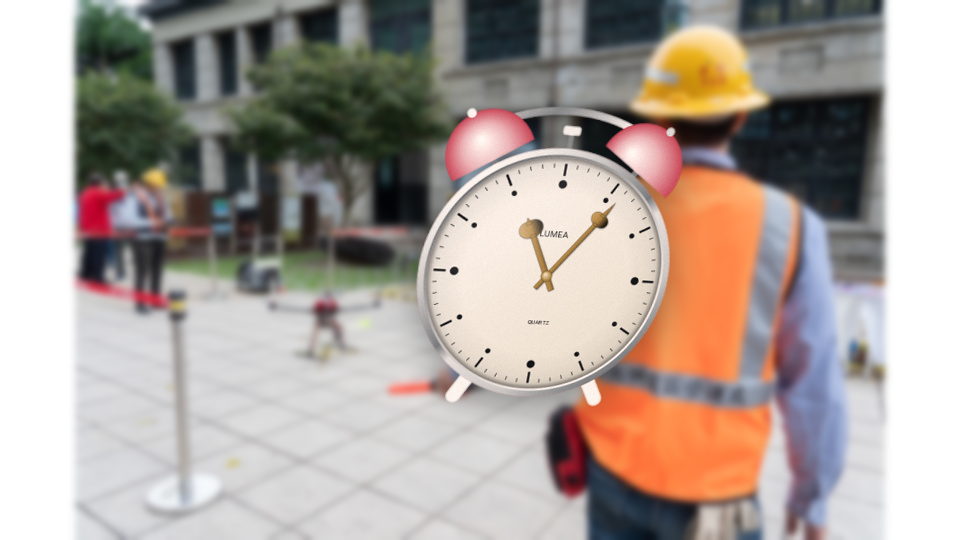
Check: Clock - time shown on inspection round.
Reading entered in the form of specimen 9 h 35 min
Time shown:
11 h 06 min
